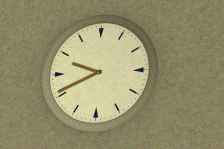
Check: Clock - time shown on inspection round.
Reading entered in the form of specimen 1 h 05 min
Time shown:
9 h 41 min
